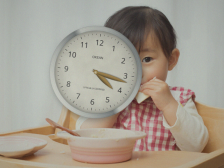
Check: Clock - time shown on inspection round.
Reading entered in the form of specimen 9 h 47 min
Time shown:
4 h 17 min
